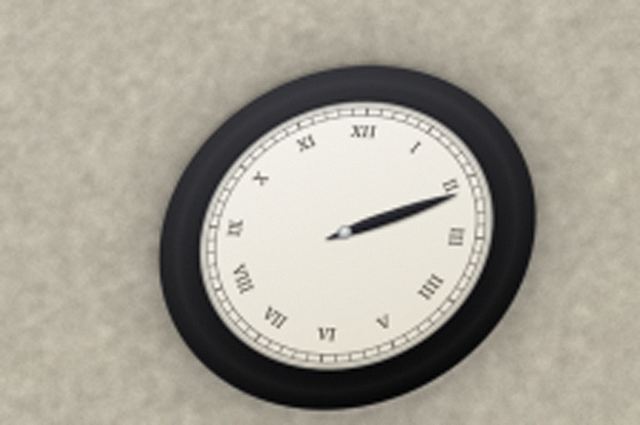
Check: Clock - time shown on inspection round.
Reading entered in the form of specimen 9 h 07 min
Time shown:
2 h 11 min
